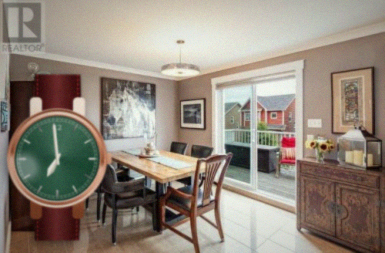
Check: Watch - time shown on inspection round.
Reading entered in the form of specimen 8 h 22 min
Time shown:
6 h 59 min
